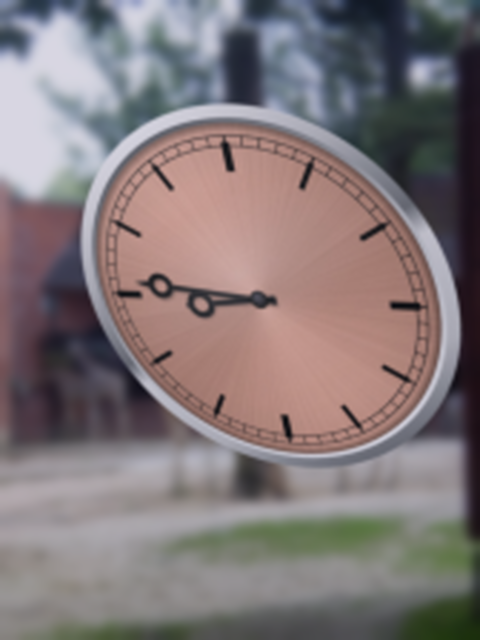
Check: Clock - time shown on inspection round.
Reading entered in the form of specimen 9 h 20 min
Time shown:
8 h 46 min
